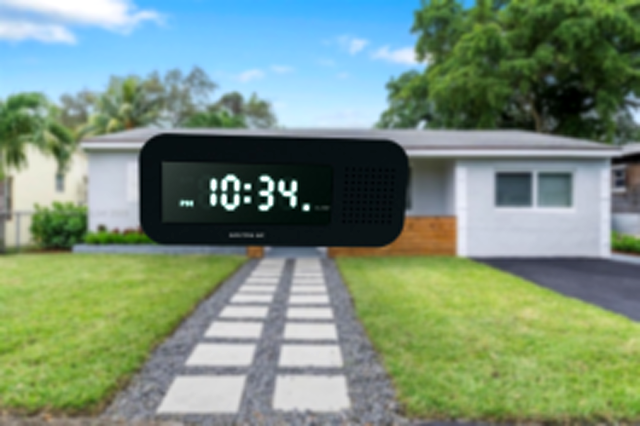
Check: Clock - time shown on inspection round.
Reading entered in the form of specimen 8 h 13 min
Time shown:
10 h 34 min
